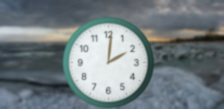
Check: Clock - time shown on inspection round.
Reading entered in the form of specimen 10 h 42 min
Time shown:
2 h 01 min
